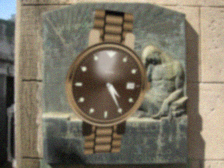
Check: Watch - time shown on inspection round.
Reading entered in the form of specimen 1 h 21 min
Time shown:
4 h 25 min
